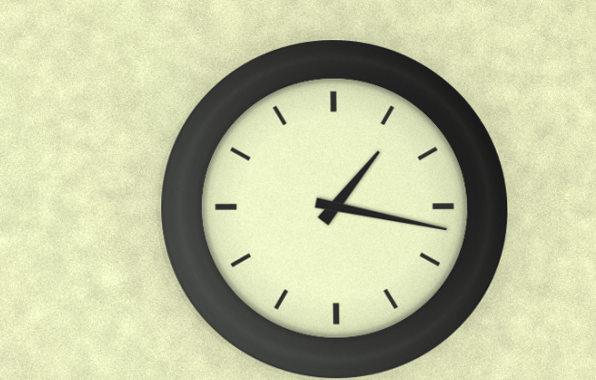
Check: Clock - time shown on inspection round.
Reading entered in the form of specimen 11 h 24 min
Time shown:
1 h 17 min
